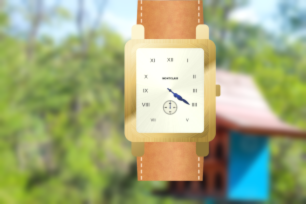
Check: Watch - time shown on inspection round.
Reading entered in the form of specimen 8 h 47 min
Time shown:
4 h 21 min
